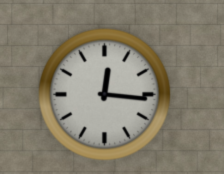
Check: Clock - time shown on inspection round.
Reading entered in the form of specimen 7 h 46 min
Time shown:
12 h 16 min
